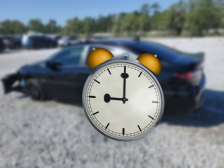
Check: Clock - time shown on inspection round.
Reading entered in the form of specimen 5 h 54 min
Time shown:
9 h 00 min
